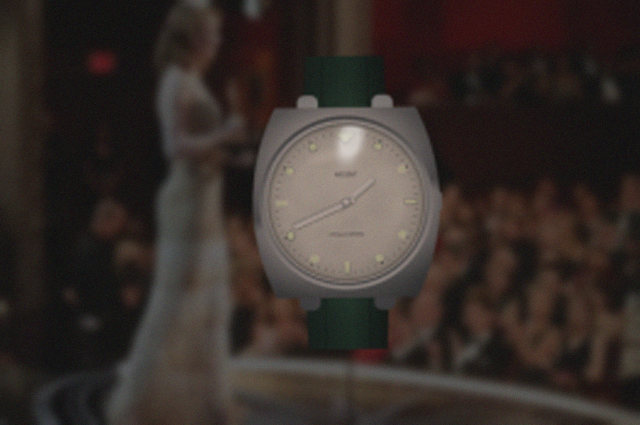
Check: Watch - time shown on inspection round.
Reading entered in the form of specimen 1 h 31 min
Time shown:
1 h 41 min
